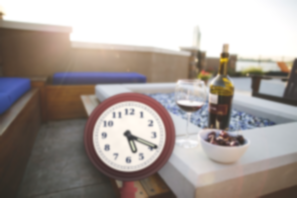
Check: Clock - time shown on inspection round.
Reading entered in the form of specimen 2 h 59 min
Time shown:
5 h 19 min
